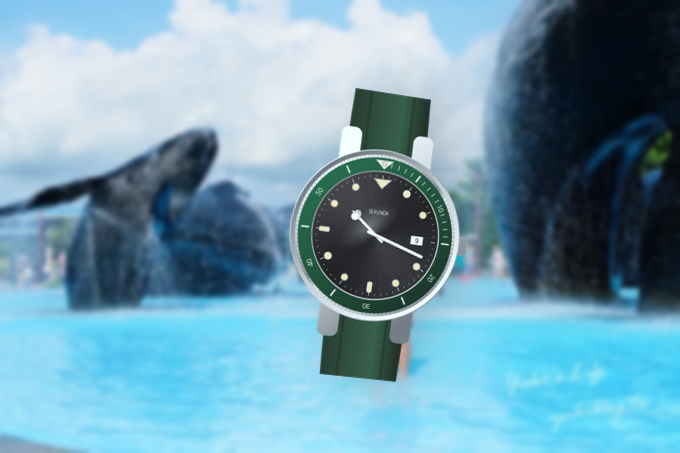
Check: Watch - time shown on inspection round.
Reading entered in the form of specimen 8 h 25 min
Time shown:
10 h 18 min
